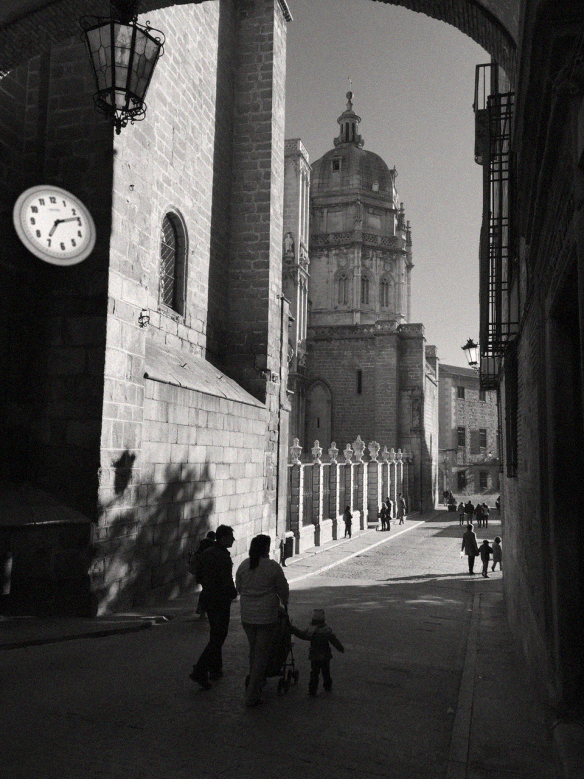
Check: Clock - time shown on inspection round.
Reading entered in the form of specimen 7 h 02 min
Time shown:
7 h 13 min
